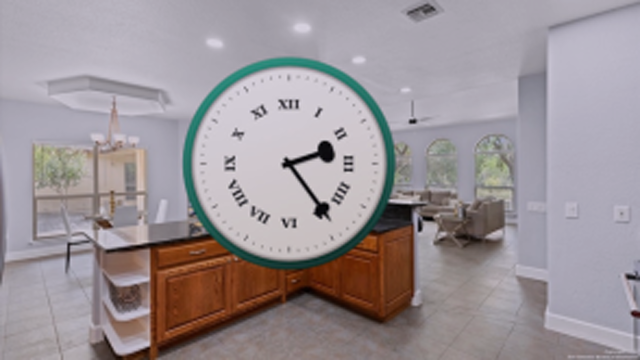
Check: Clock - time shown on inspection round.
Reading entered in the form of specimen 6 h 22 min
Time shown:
2 h 24 min
